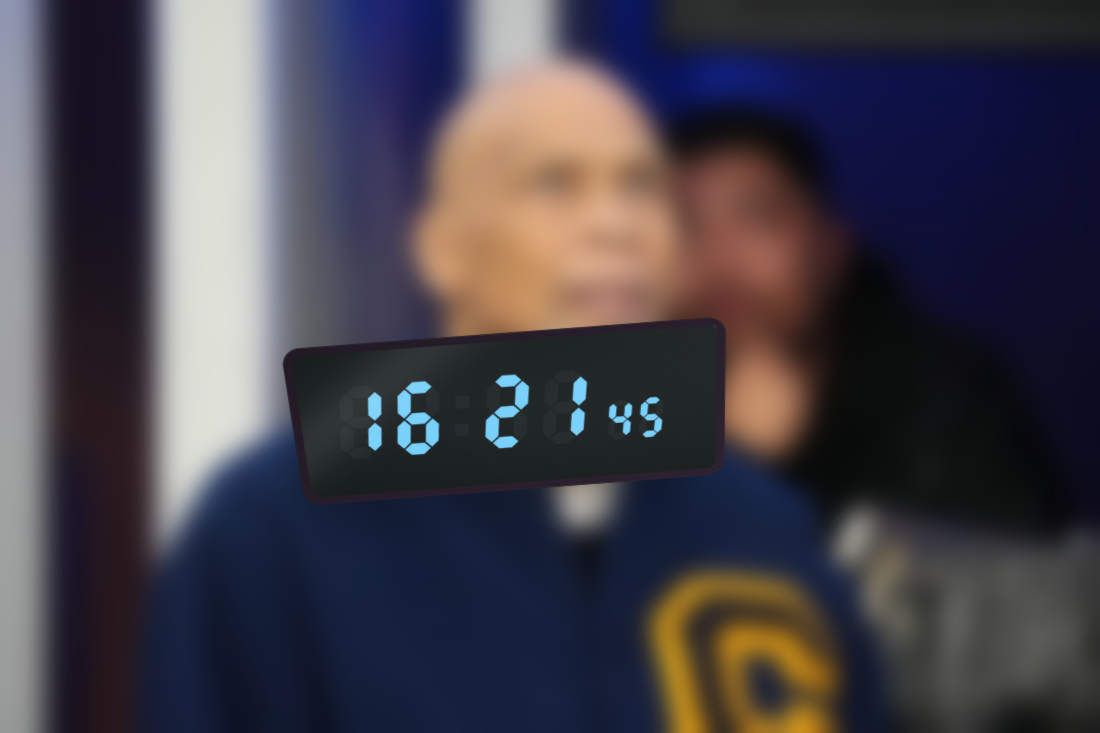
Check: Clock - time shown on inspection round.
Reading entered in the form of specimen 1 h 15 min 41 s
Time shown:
16 h 21 min 45 s
